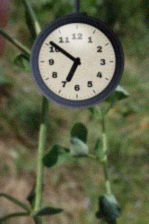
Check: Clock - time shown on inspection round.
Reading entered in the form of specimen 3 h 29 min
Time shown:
6 h 51 min
